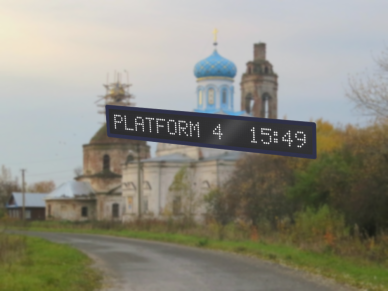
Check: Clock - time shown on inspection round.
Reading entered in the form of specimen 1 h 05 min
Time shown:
15 h 49 min
